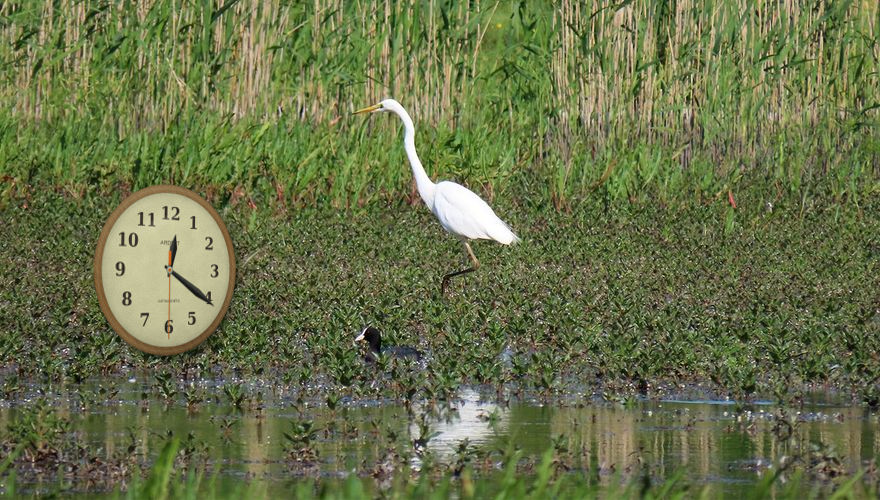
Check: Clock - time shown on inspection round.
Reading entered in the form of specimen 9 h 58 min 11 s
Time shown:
12 h 20 min 30 s
